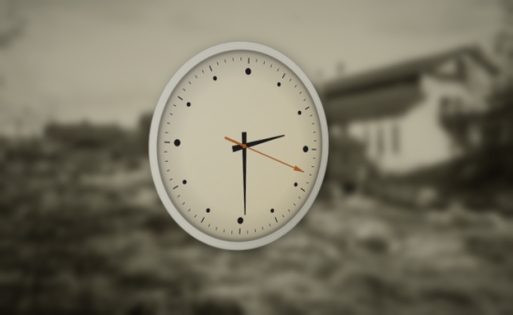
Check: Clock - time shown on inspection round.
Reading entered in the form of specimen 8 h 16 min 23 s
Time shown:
2 h 29 min 18 s
